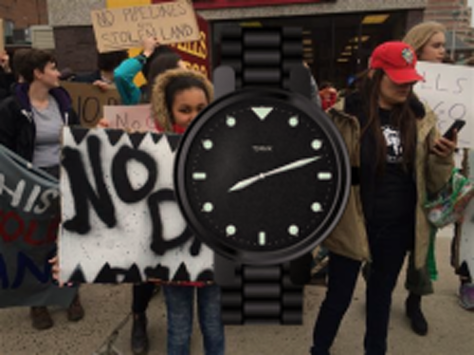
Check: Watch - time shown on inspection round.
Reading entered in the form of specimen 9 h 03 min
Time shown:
8 h 12 min
